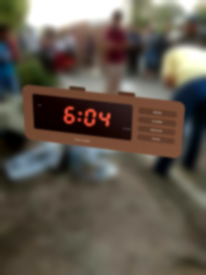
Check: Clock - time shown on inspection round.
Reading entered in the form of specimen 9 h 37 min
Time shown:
6 h 04 min
